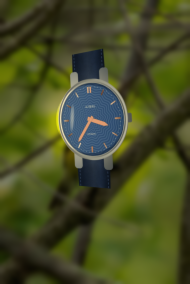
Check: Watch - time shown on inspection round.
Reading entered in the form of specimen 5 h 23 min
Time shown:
3 h 36 min
